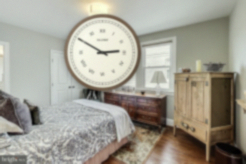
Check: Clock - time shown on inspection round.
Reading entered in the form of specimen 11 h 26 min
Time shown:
2 h 50 min
